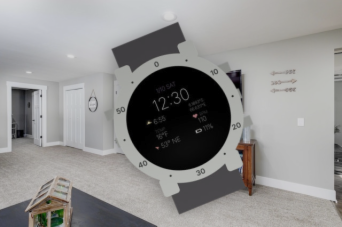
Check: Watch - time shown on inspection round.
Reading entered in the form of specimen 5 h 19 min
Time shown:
12 h 30 min
